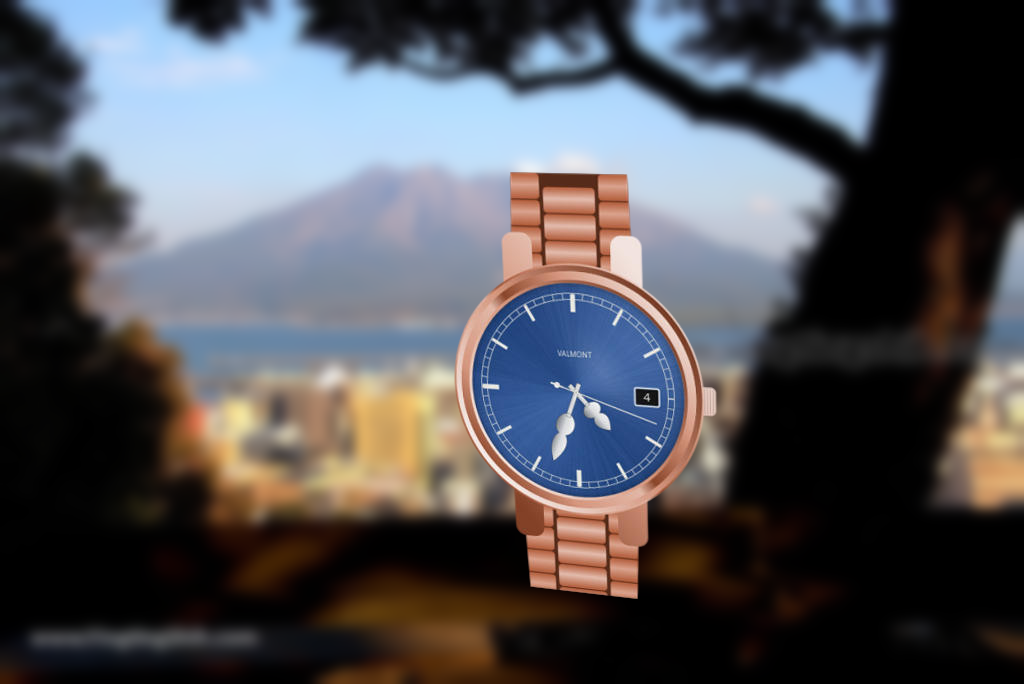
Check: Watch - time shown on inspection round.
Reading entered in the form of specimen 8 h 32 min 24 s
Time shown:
4 h 33 min 18 s
